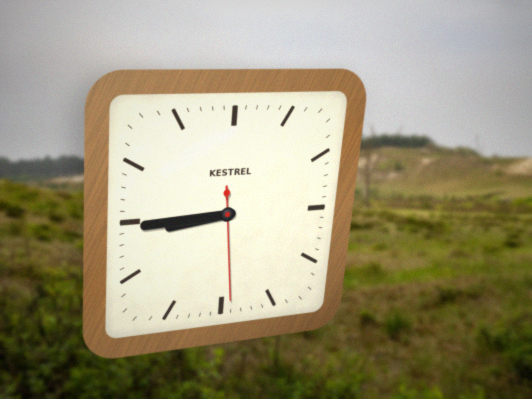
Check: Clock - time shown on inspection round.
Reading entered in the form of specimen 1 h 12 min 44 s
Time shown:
8 h 44 min 29 s
